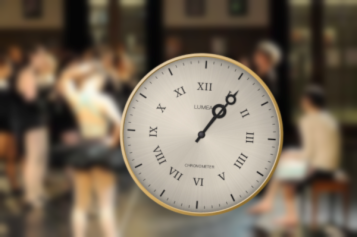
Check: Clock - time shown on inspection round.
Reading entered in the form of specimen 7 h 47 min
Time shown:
1 h 06 min
